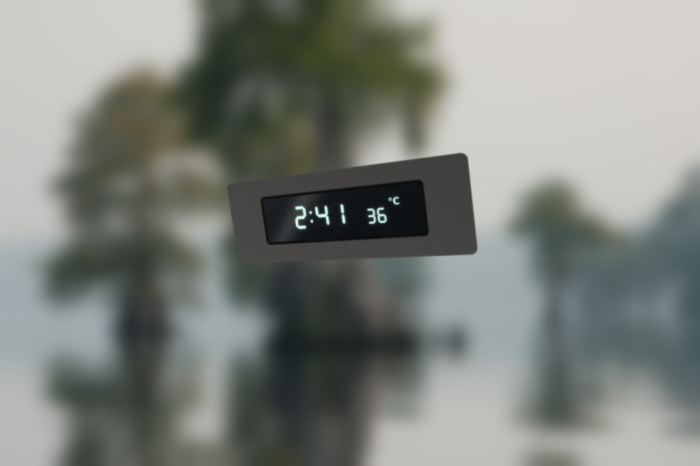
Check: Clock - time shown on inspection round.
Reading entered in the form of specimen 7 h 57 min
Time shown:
2 h 41 min
